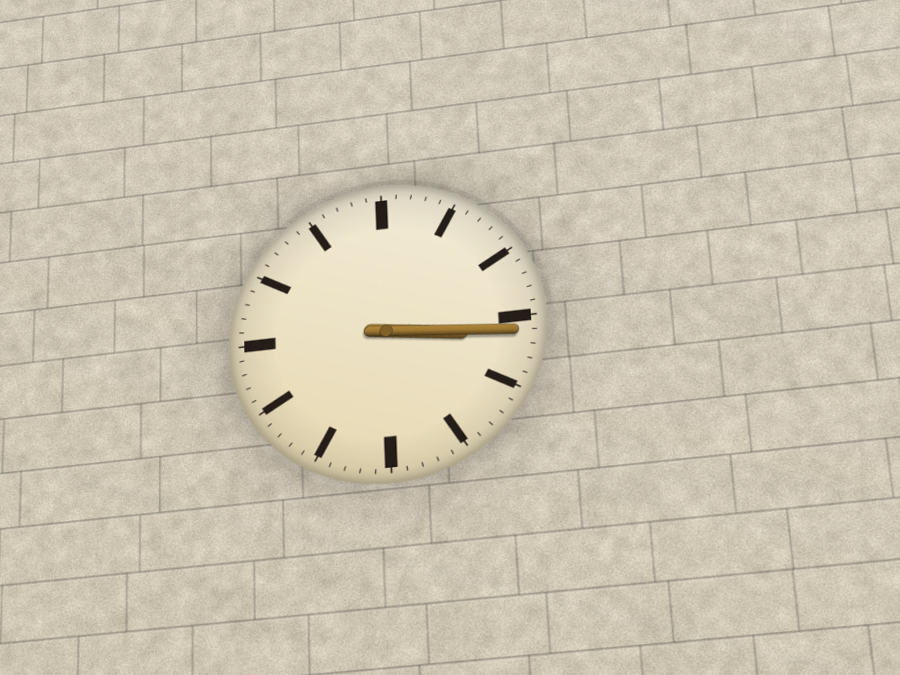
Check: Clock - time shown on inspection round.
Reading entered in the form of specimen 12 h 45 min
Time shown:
3 h 16 min
